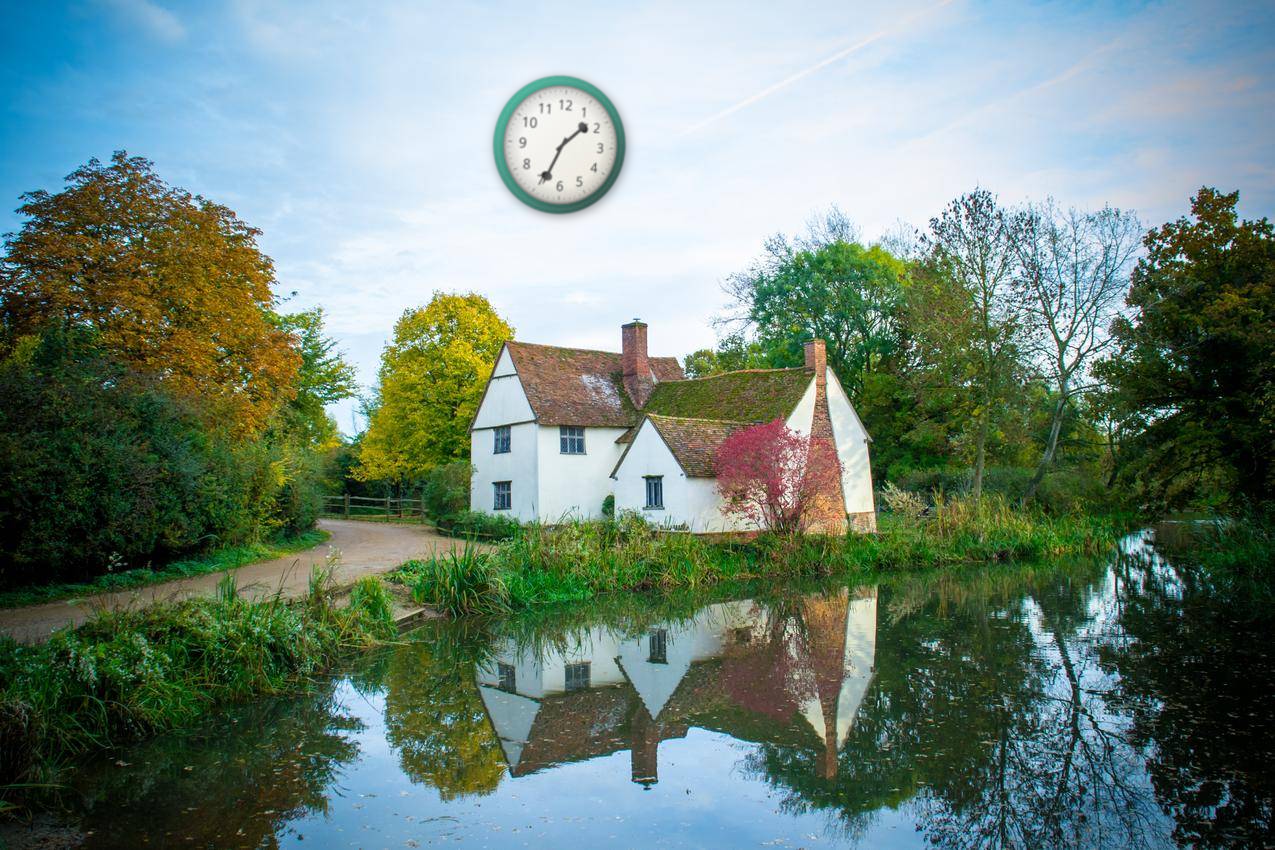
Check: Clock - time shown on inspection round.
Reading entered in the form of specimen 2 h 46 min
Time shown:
1 h 34 min
